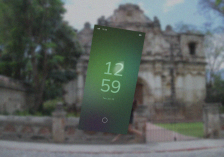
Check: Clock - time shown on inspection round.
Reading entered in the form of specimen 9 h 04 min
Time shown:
12 h 59 min
